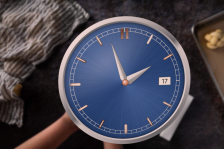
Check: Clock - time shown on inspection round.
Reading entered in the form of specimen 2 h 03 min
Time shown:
1 h 57 min
